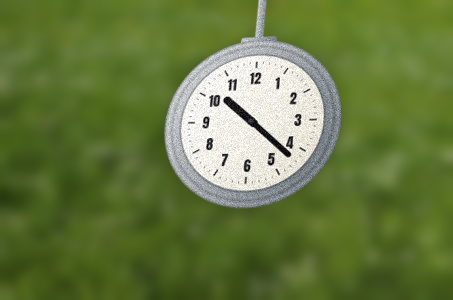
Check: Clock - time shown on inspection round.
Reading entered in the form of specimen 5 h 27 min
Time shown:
10 h 22 min
